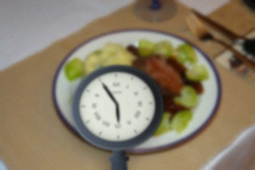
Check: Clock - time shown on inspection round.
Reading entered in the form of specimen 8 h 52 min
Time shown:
5 h 55 min
